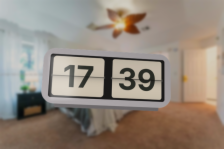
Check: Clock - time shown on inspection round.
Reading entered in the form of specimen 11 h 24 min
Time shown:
17 h 39 min
